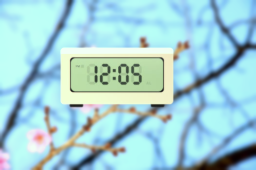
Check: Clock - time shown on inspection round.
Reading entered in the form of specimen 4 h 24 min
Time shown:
12 h 05 min
